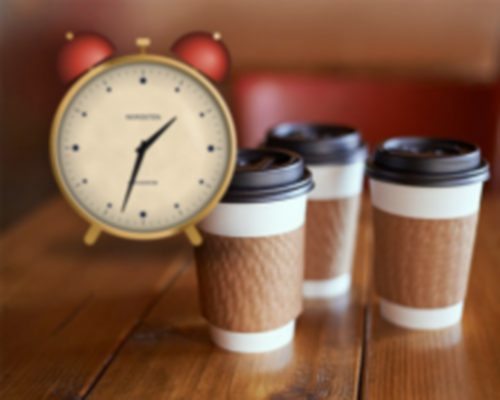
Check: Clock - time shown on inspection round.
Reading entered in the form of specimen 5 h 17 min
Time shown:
1 h 33 min
